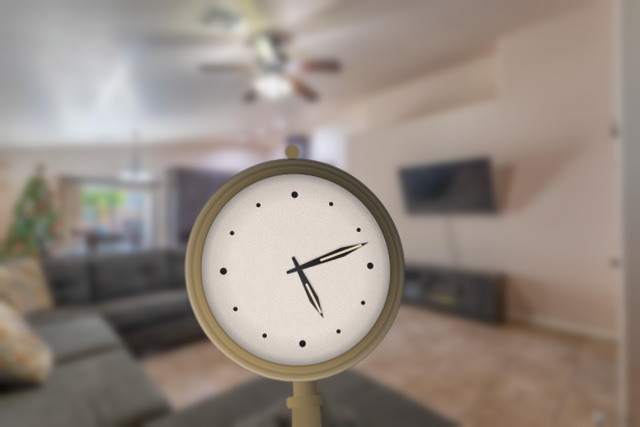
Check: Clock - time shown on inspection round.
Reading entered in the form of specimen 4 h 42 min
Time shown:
5 h 12 min
